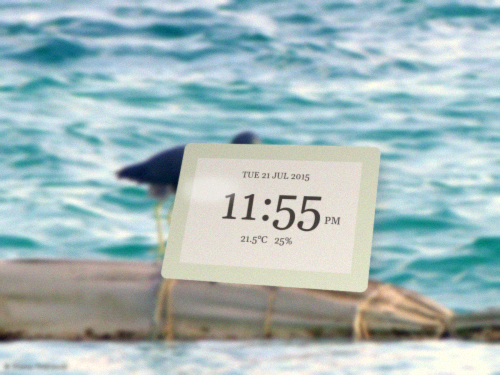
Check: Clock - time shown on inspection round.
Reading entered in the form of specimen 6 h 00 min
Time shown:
11 h 55 min
